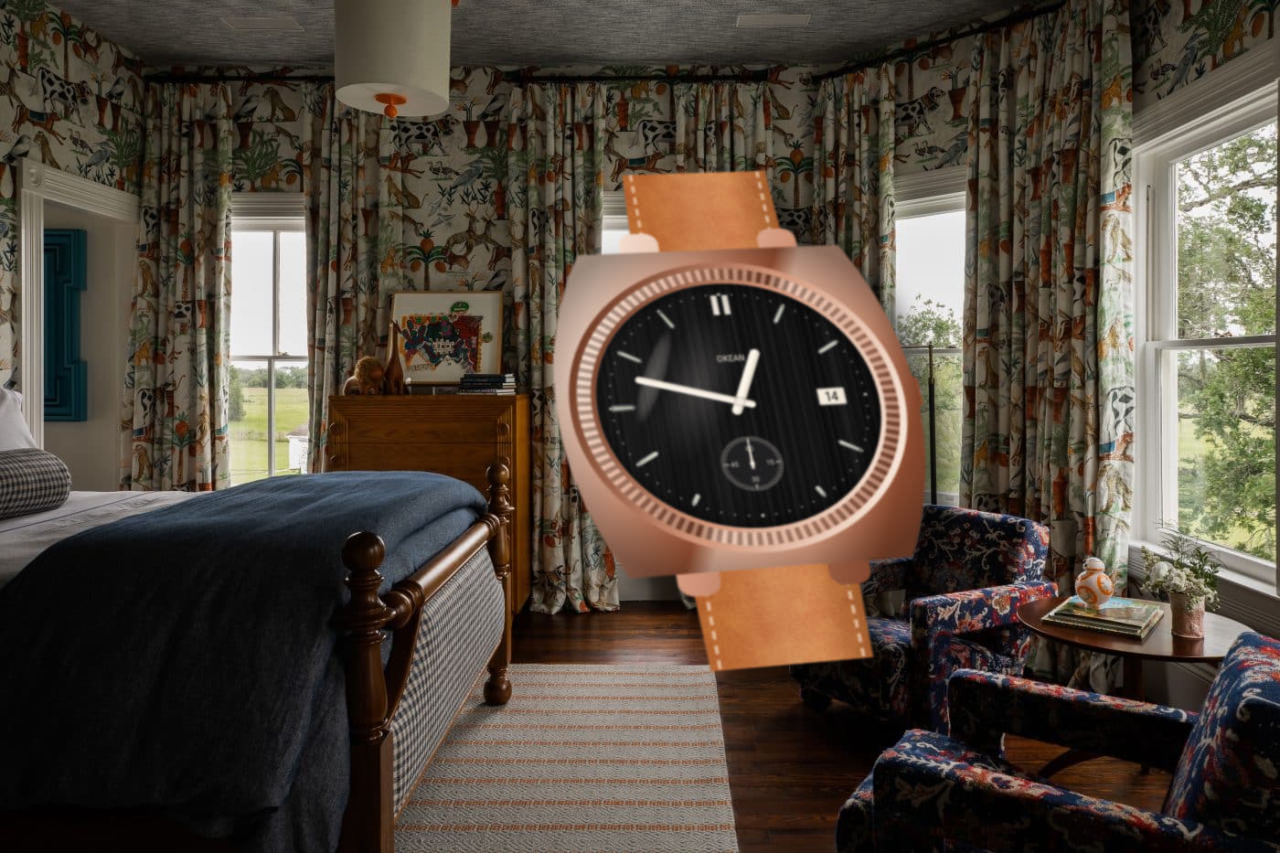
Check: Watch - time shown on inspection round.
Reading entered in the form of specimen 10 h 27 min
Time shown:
12 h 48 min
